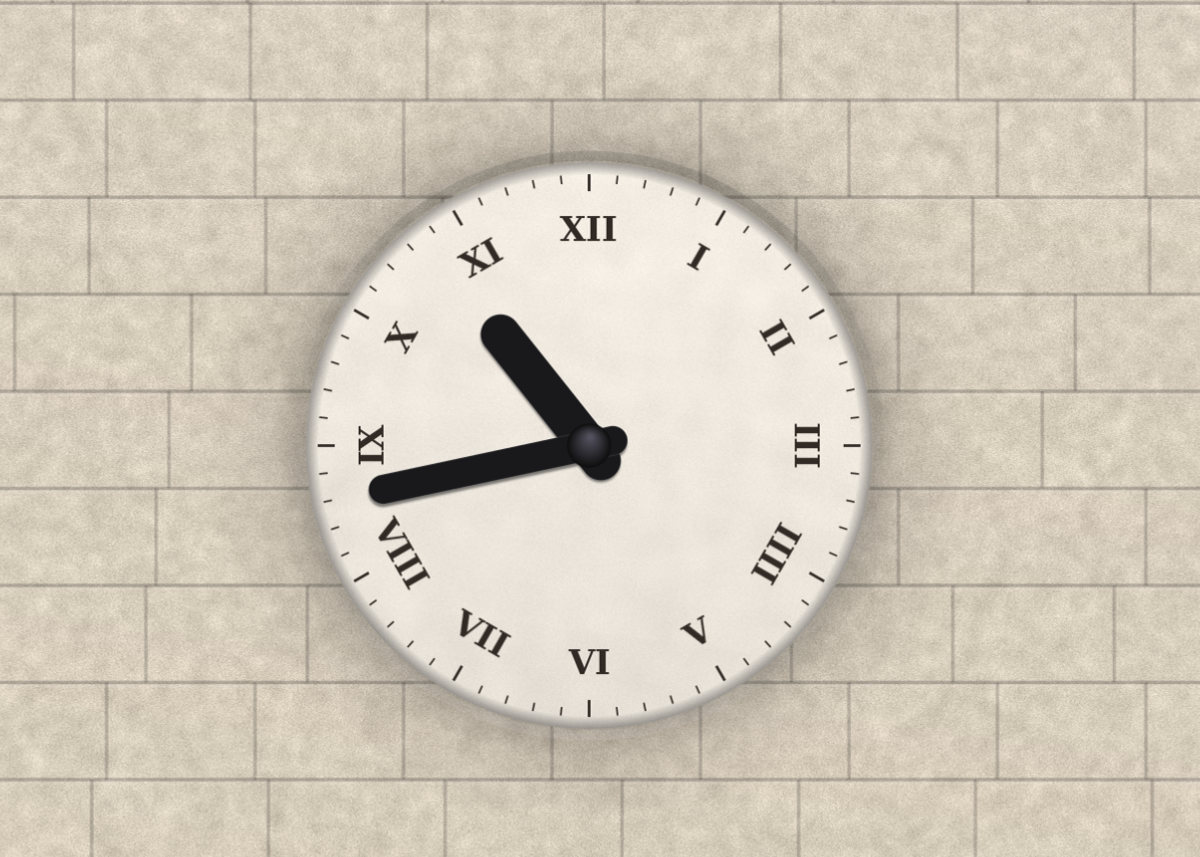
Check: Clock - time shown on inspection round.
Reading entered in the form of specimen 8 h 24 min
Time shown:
10 h 43 min
